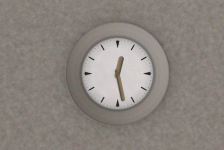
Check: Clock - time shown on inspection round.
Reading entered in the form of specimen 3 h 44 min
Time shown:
12 h 28 min
